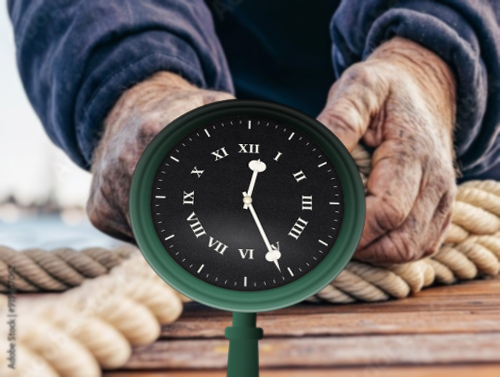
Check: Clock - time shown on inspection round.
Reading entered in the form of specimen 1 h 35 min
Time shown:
12 h 26 min
